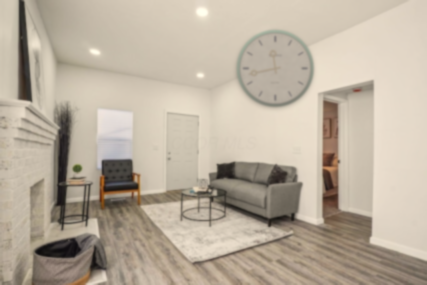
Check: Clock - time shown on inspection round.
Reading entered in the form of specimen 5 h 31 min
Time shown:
11 h 43 min
